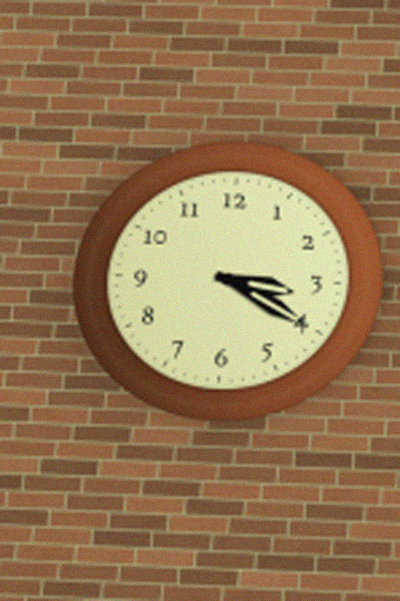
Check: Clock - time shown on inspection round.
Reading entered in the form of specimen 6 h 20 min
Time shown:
3 h 20 min
